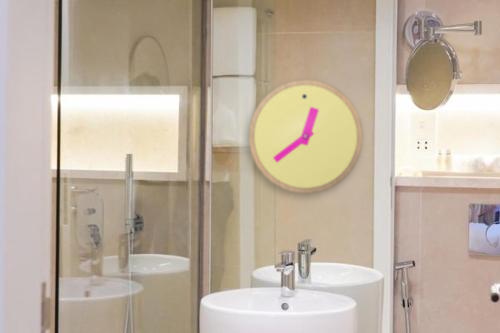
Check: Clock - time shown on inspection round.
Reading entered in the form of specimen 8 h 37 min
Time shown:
12 h 39 min
